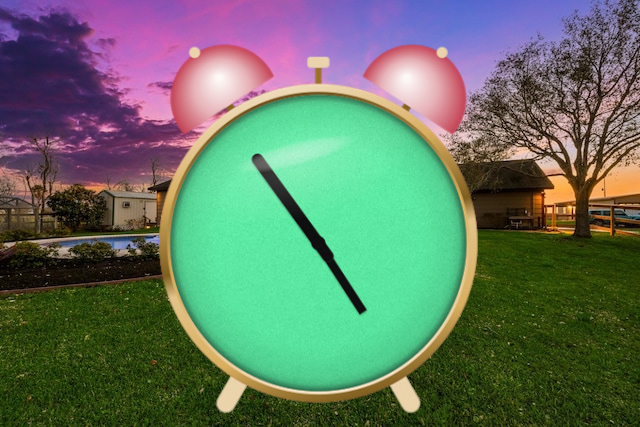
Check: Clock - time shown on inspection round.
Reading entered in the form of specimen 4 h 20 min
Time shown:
4 h 54 min
